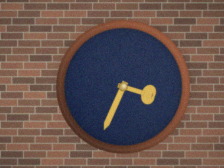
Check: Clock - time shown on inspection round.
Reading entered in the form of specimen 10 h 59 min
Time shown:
3 h 34 min
